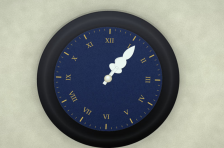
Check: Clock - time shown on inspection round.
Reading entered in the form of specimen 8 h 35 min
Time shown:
1 h 06 min
